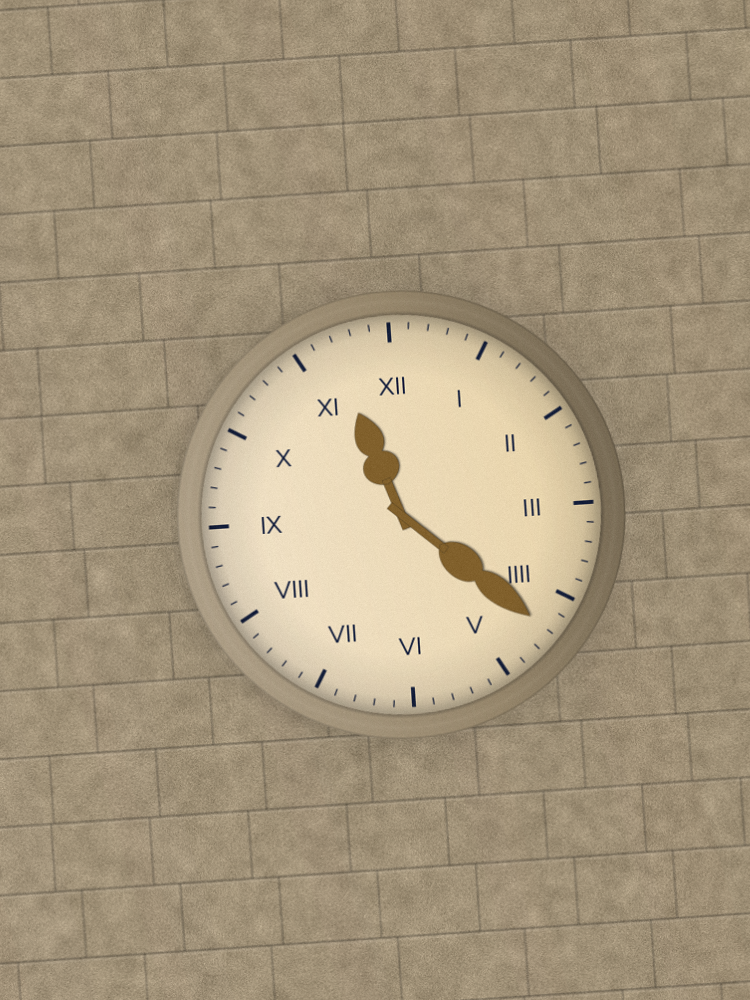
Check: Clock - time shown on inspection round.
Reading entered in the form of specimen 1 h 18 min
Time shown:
11 h 22 min
